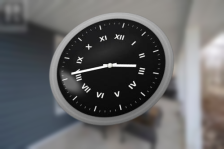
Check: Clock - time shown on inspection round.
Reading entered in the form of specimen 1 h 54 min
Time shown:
2 h 41 min
